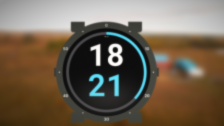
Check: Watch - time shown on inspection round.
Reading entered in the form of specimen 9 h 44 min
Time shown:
18 h 21 min
